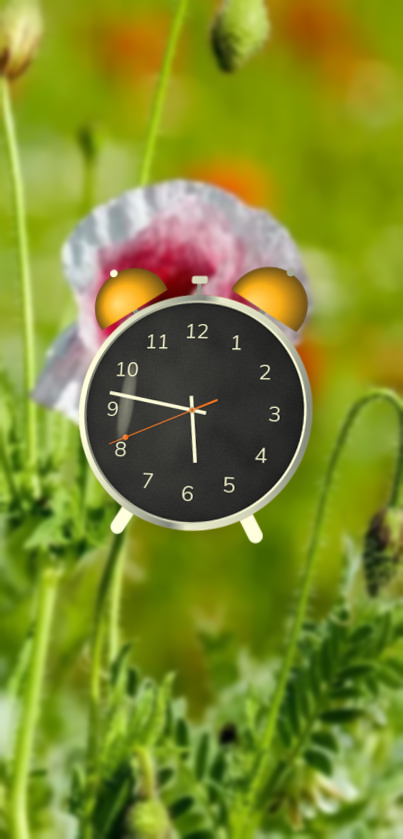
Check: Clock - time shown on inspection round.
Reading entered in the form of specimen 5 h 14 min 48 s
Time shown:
5 h 46 min 41 s
